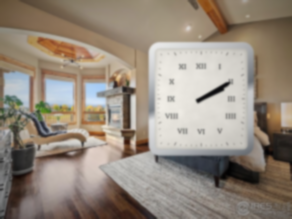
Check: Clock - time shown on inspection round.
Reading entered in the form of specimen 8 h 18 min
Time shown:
2 h 10 min
